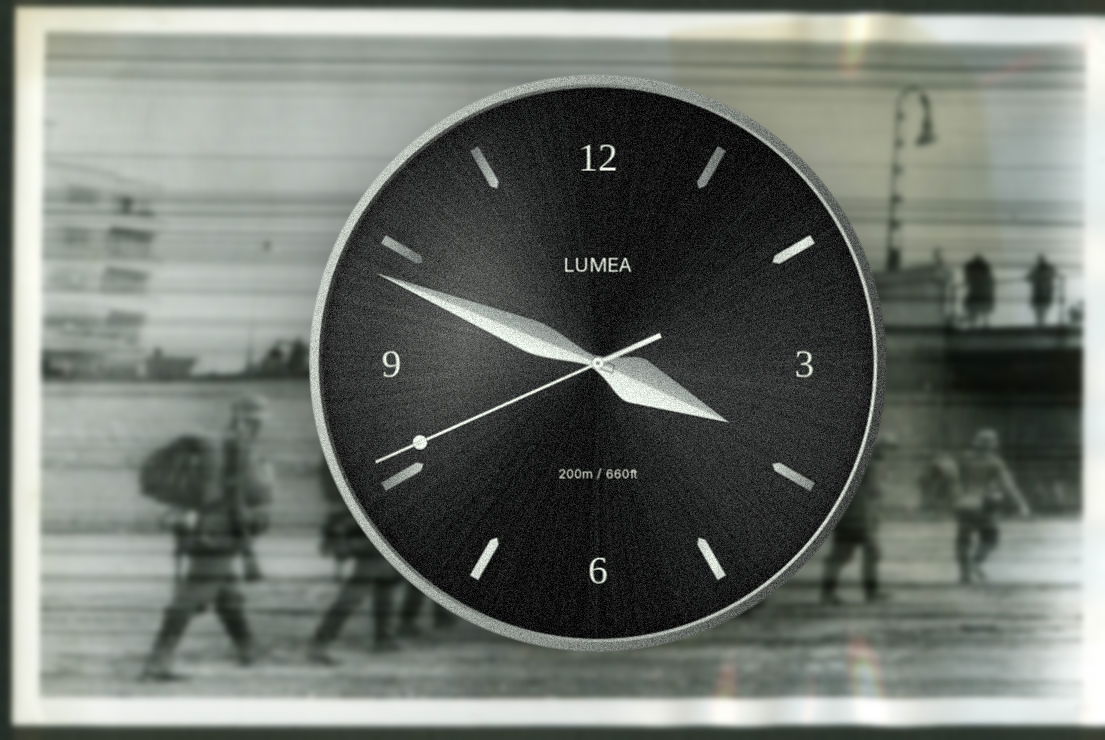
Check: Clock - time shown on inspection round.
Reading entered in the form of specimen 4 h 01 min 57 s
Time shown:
3 h 48 min 41 s
